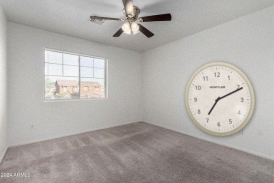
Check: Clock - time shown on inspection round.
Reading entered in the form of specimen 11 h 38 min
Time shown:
7 h 11 min
